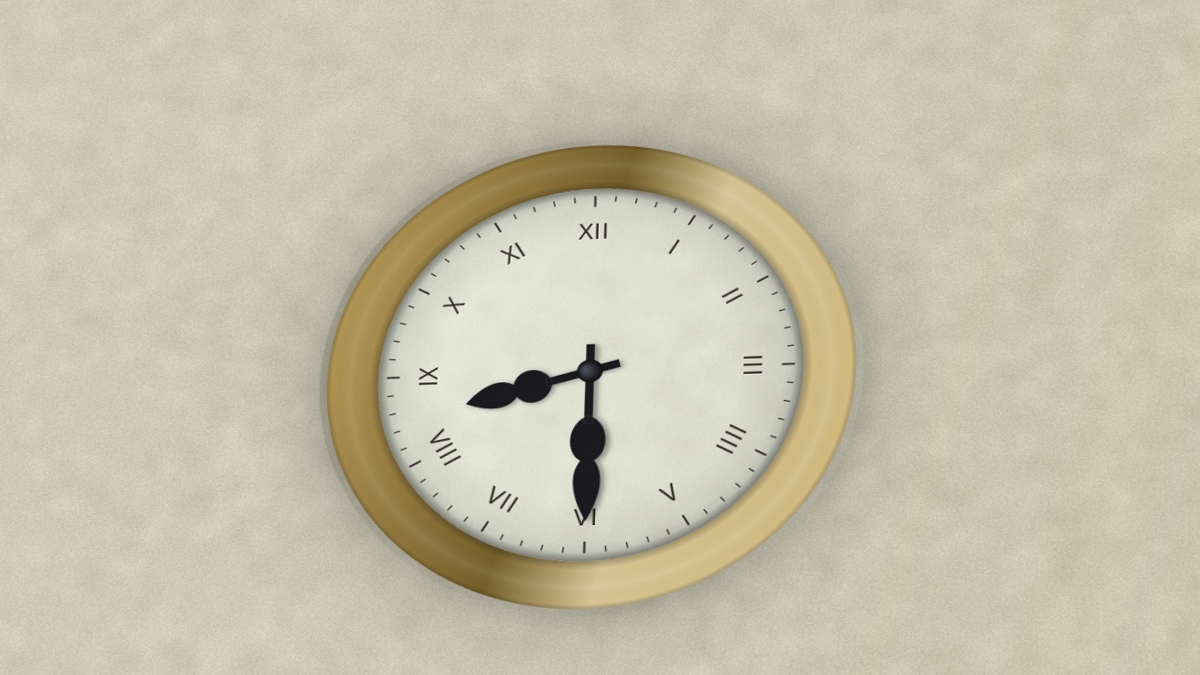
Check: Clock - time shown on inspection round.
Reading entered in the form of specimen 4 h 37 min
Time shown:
8 h 30 min
